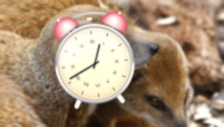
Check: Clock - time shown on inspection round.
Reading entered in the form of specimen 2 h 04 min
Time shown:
12 h 41 min
